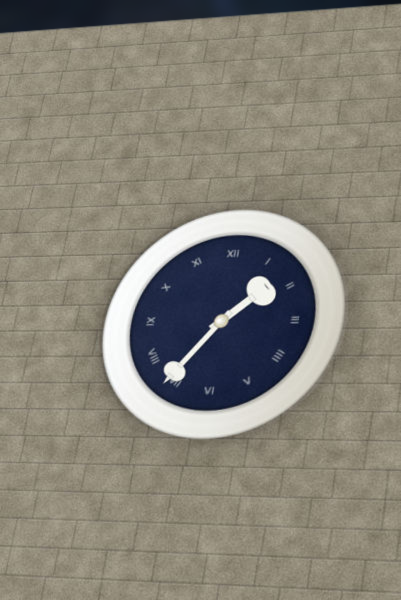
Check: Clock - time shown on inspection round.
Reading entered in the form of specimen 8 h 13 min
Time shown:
1 h 36 min
